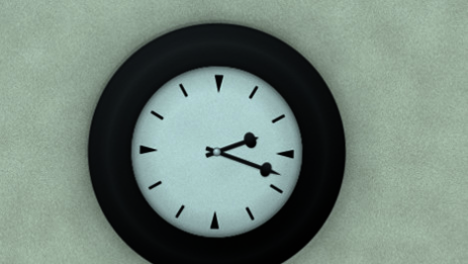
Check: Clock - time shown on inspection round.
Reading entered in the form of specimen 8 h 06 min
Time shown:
2 h 18 min
